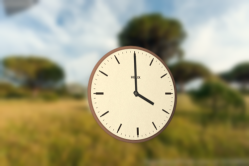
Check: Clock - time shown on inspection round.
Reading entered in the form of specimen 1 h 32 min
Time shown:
4 h 00 min
